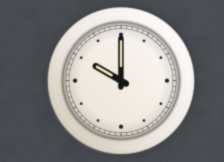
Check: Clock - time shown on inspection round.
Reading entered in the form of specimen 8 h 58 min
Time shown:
10 h 00 min
